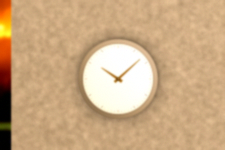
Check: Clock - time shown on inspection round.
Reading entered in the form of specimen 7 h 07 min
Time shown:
10 h 08 min
